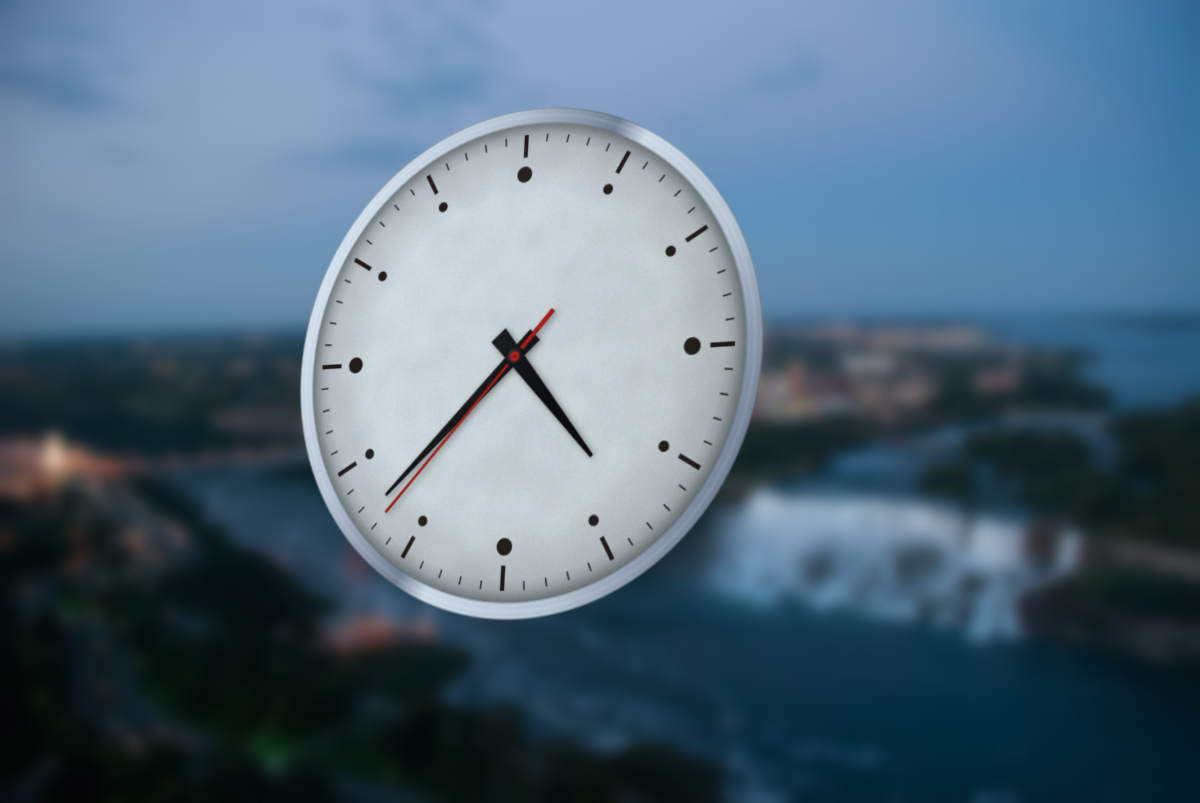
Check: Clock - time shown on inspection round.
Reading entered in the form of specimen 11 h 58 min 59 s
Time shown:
4 h 37 min 37 s
